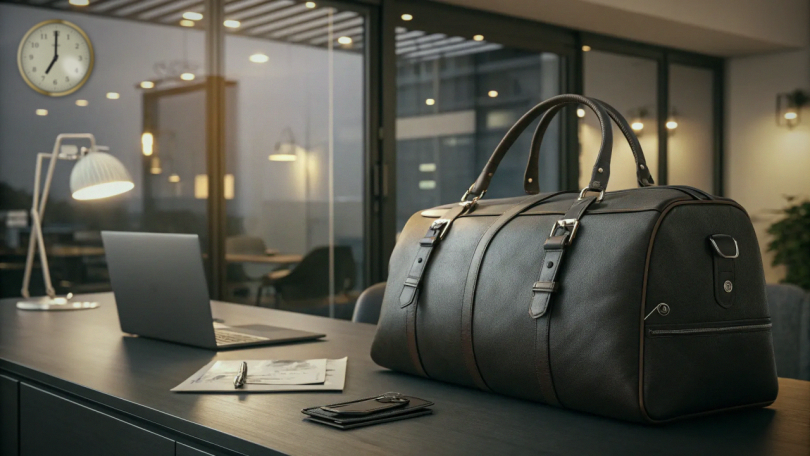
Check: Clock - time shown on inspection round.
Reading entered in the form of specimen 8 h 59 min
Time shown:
7 h 00 min
